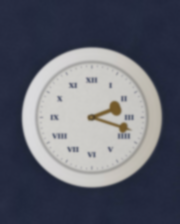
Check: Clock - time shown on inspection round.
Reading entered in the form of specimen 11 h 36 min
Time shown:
2 h 18 min
